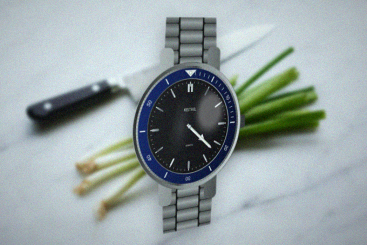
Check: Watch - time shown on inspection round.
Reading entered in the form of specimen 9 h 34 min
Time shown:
4 h 22 min
